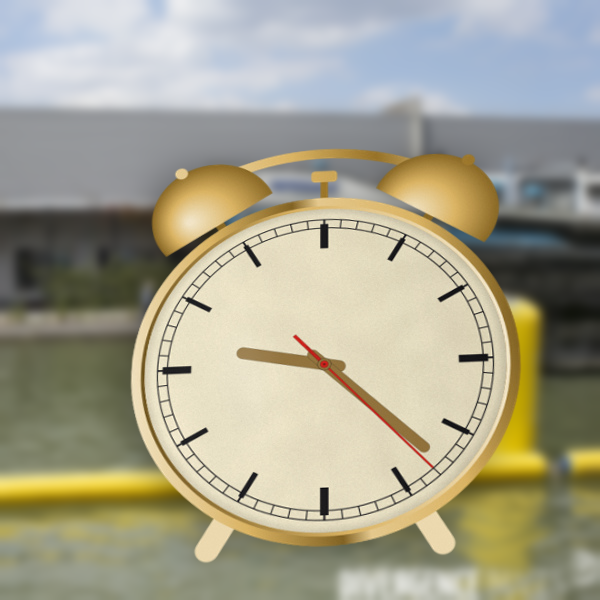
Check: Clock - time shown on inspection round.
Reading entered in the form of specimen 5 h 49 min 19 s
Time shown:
9 h 22 min 23 s
